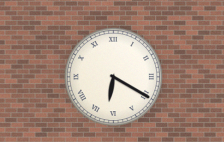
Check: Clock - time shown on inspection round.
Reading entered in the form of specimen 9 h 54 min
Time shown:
6 h 20 min
